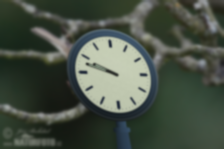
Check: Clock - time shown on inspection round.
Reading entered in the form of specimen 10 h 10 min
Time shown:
9 h 48 min
